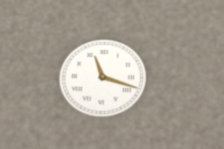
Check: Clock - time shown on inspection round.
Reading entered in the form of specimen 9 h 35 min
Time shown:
11 h 18 min
